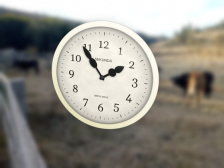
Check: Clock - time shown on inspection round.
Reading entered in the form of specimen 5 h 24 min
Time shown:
1 h 54 min
